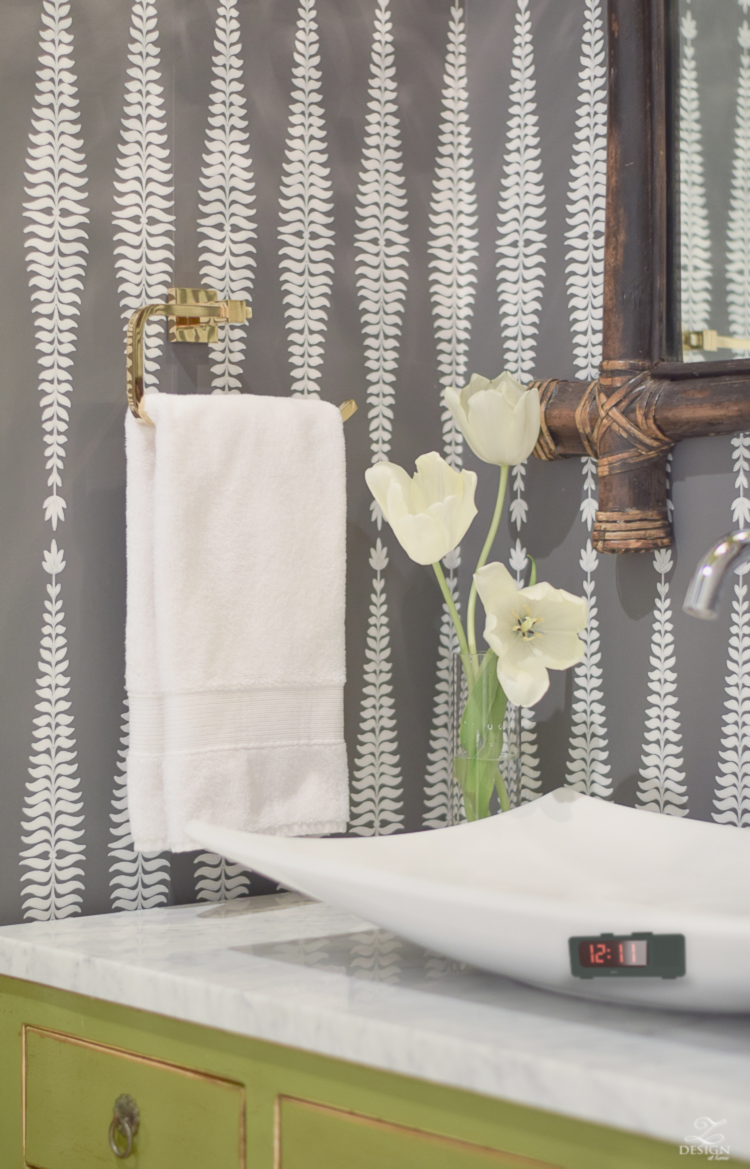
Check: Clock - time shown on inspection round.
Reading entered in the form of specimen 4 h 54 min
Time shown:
12 h 11 min
